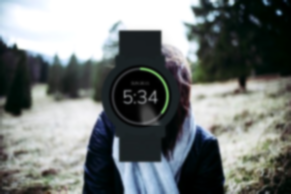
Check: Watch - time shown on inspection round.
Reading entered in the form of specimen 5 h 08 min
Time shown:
5 h 34 min
